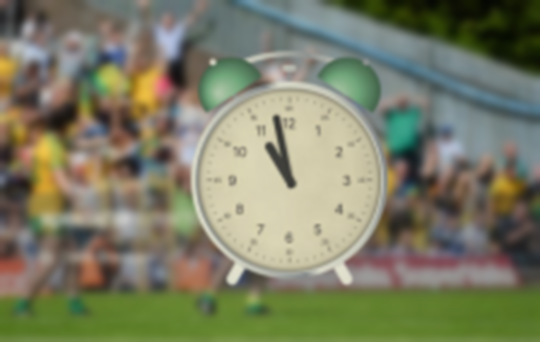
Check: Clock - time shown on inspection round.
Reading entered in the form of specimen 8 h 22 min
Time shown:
10 h 58 min
